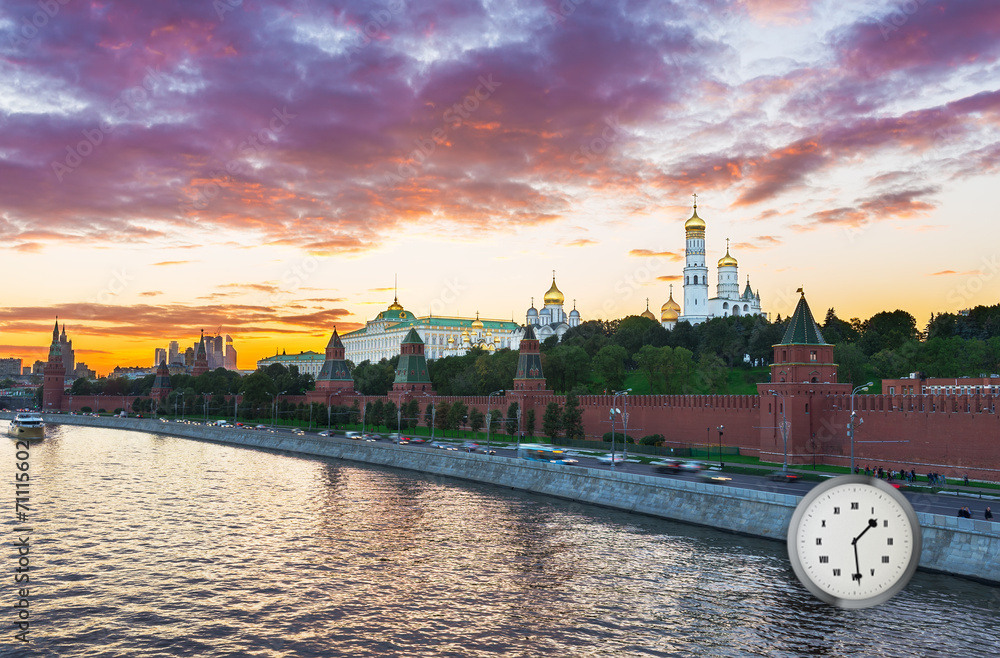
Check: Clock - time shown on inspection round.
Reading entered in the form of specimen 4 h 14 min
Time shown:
1 h 29 min
